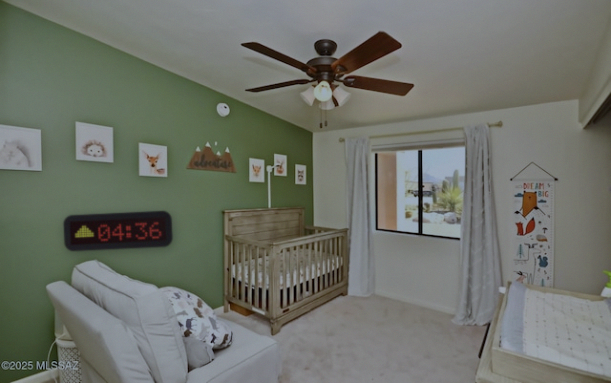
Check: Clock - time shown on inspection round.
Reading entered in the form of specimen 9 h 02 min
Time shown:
4 h 36 min
